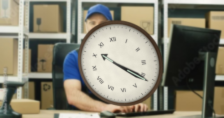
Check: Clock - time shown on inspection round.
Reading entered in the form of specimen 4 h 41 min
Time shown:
10 h 21 min
